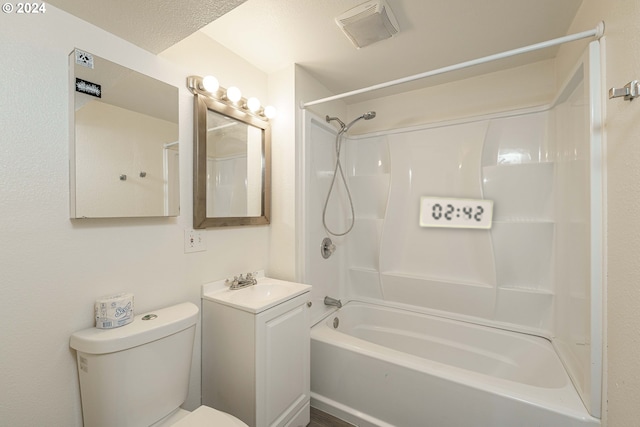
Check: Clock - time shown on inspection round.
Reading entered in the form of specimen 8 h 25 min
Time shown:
2 h 42 min
